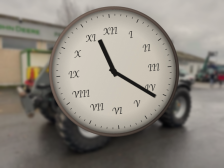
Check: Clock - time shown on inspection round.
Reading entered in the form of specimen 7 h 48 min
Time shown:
11 h 21 min
